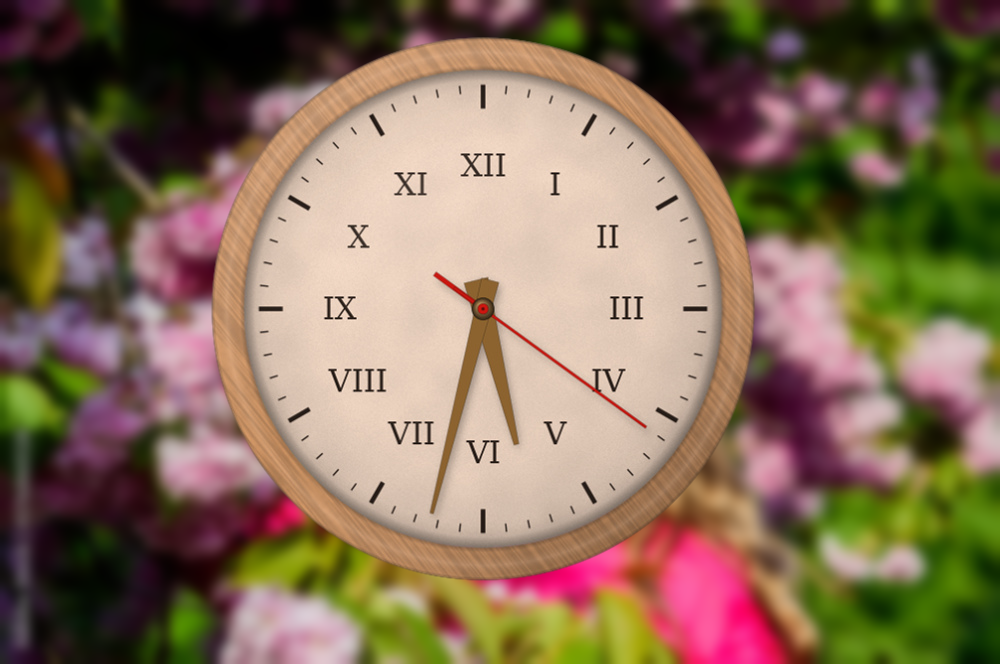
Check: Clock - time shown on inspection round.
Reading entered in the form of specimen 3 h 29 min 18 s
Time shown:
5 h 32 min 21 s
